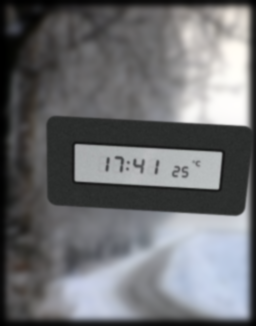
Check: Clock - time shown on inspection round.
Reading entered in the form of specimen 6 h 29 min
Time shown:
17 h 41 min
